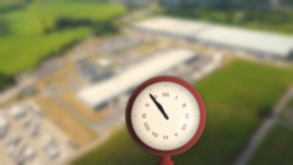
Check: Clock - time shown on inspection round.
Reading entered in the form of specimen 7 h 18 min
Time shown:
10 h 54 min
